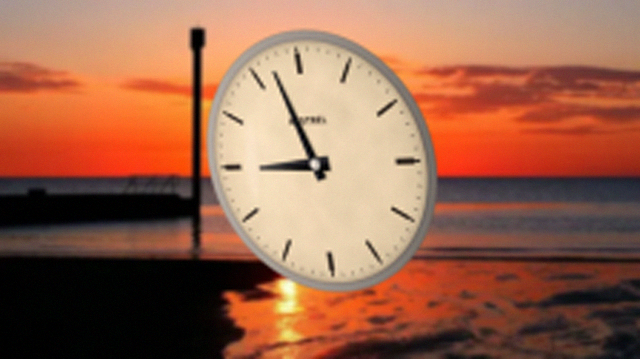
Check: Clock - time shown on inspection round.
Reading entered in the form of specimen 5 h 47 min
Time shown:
8 h 57 min
